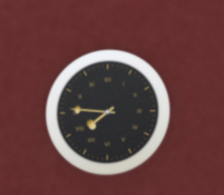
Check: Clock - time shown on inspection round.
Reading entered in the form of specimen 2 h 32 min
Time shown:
7 h 46 min
